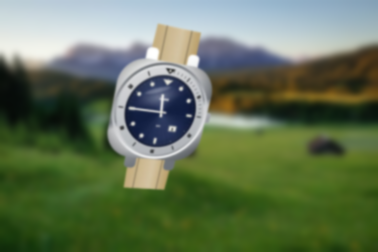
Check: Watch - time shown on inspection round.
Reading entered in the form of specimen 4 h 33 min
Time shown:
11 h 45 min
